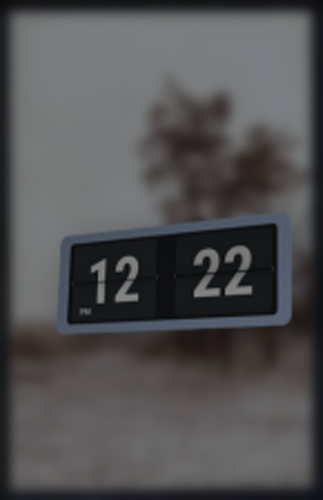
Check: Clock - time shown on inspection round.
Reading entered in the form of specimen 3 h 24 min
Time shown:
12 h 22 min
